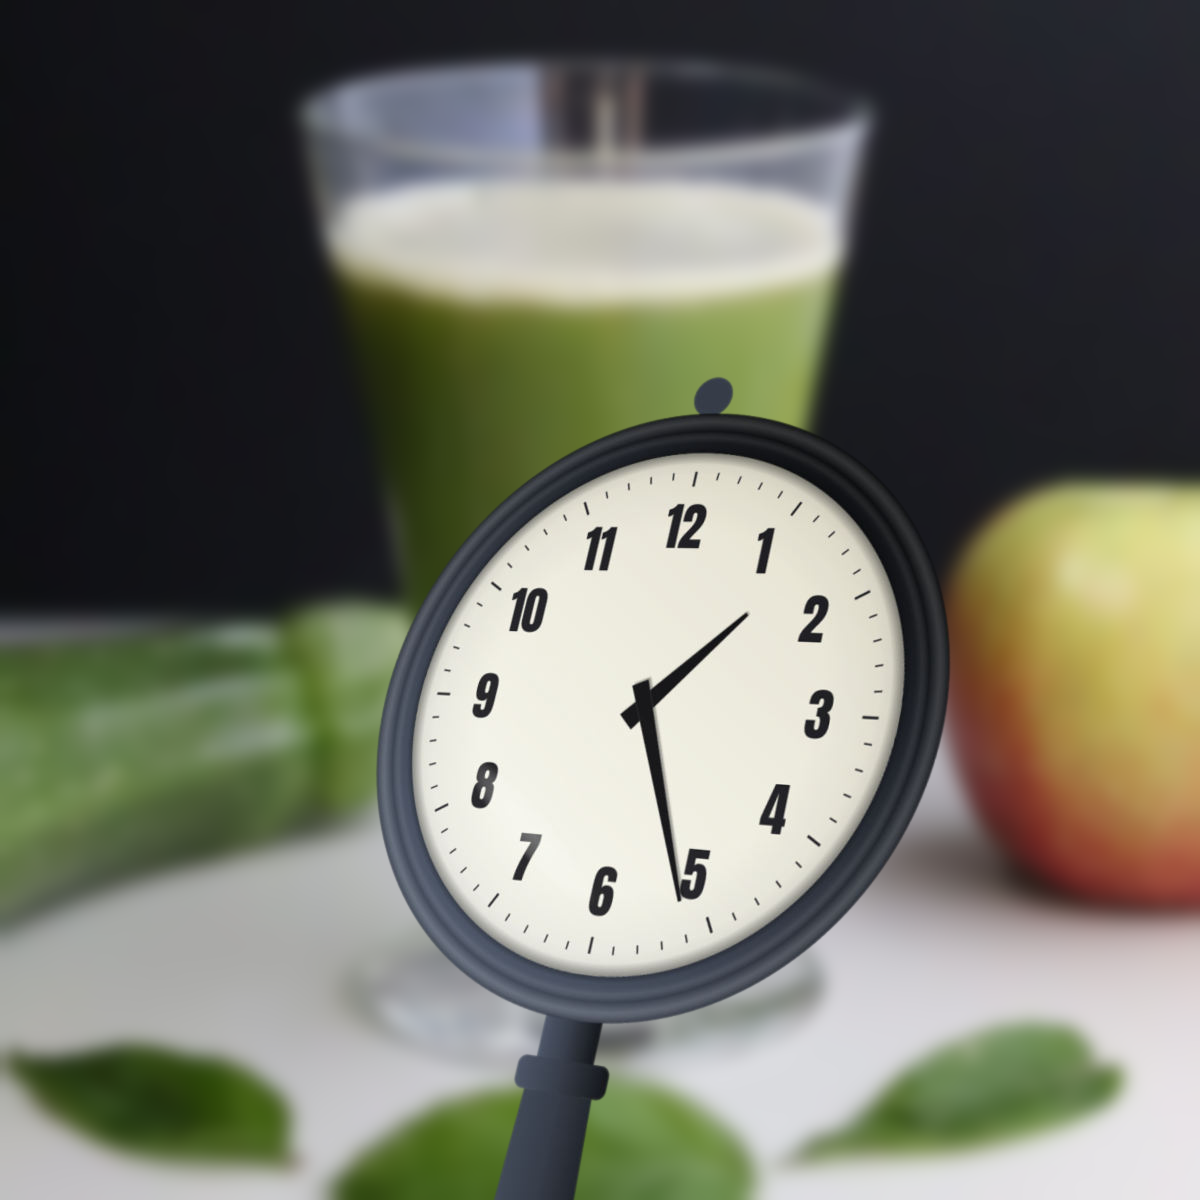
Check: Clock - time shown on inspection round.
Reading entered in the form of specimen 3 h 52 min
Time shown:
1 h 26 min
